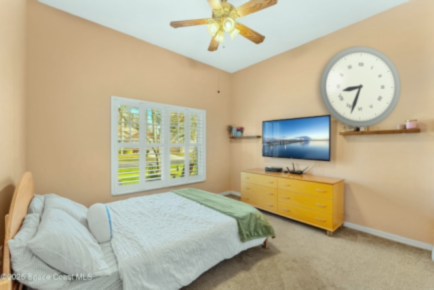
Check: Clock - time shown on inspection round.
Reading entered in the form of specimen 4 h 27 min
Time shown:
8 h 33 min
